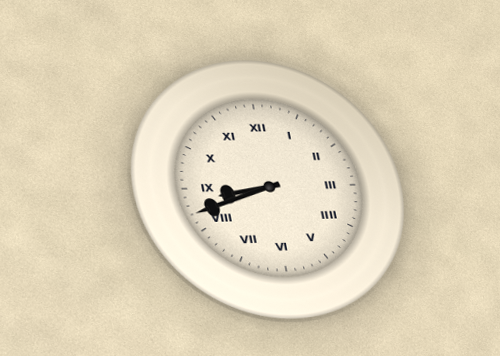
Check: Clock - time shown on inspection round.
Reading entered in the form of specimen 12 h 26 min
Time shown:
8 h 42 min
